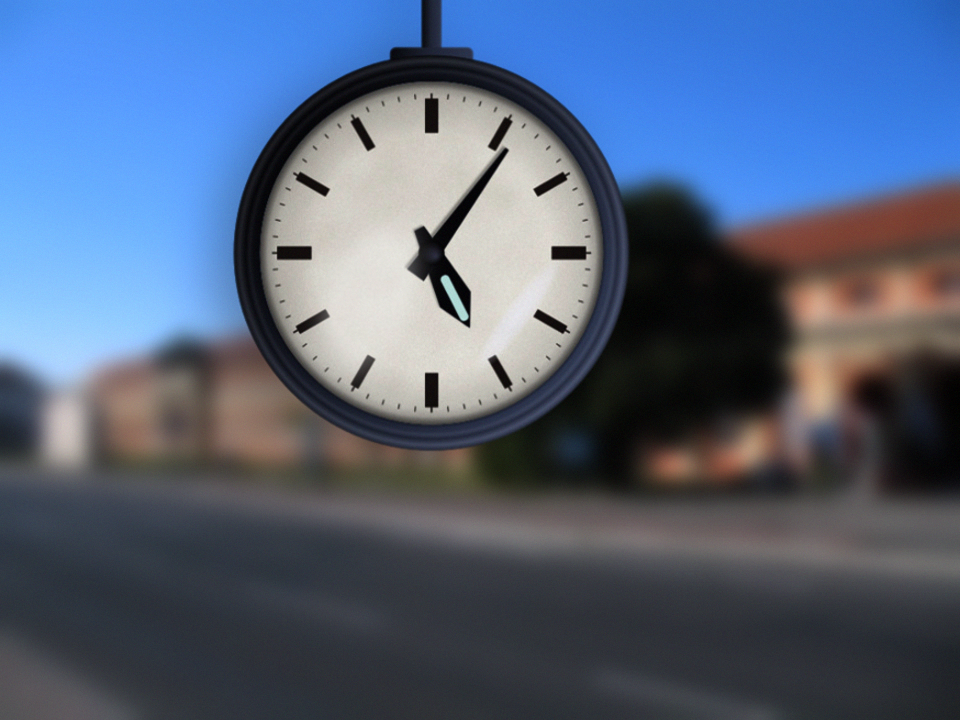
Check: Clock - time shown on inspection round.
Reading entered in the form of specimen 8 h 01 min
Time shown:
5 h 06 min
